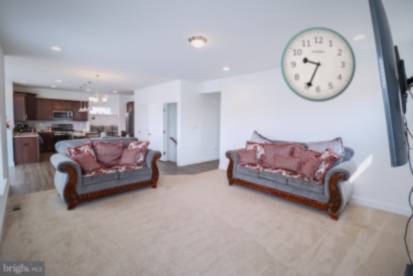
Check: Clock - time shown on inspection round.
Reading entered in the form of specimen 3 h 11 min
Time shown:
9 h 34 min
